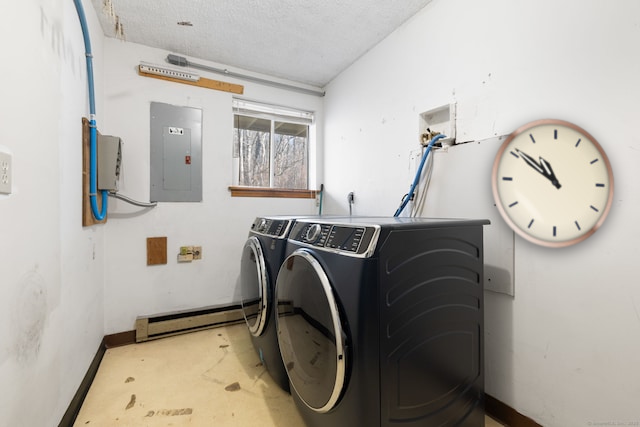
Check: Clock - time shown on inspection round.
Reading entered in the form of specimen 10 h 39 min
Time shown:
10 h 51 min
